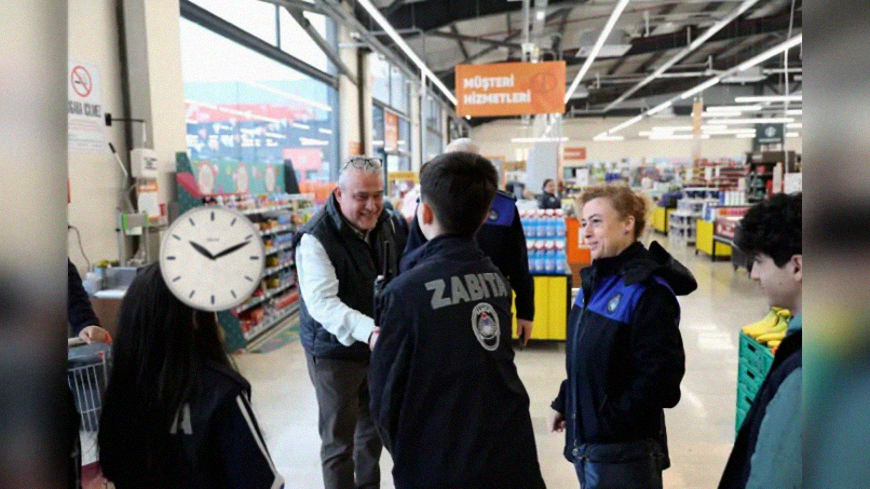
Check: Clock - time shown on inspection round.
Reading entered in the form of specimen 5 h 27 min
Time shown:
10 h 11 min
